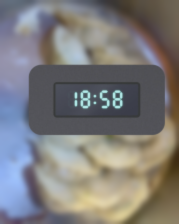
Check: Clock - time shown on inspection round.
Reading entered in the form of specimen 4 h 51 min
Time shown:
18 h 58 min
